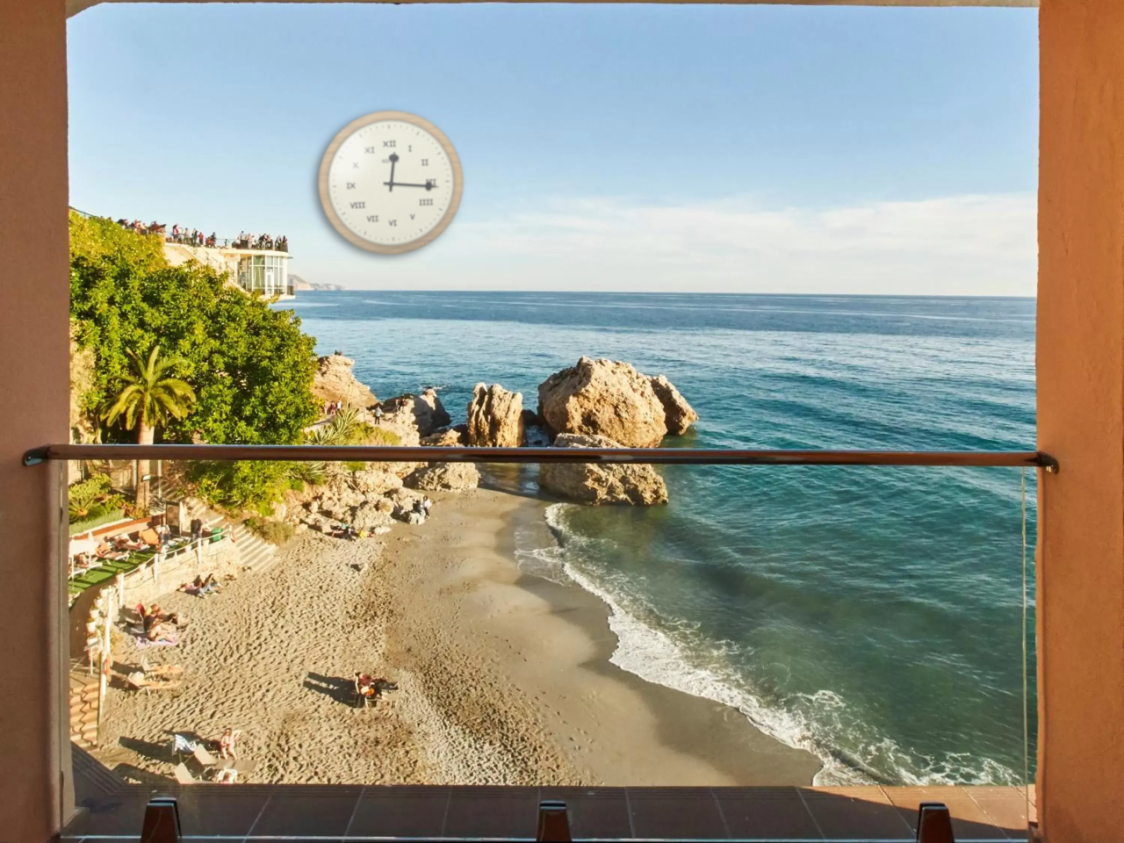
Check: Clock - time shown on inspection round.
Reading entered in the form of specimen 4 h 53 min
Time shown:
12 h 16 min
